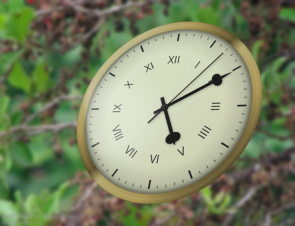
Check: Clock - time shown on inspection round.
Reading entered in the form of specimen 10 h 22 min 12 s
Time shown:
5 h 10 min 07 s
